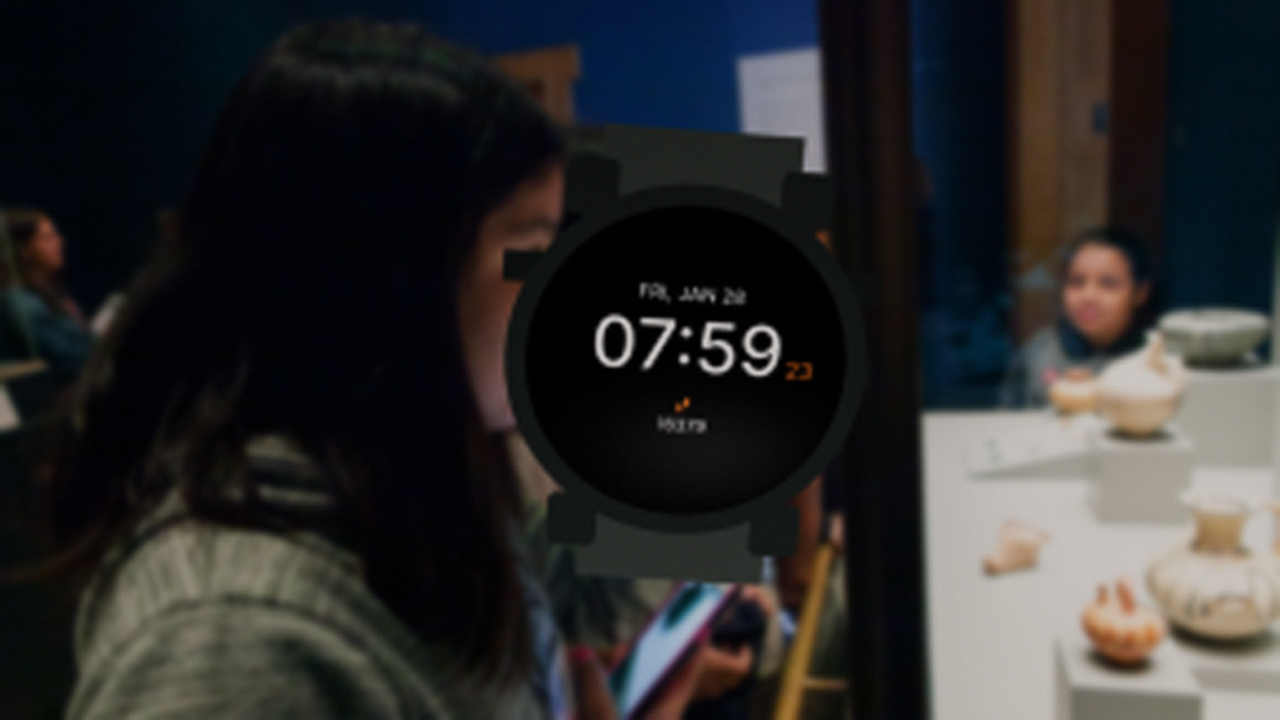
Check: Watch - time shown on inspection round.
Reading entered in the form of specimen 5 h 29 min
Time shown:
7 h 59 min
